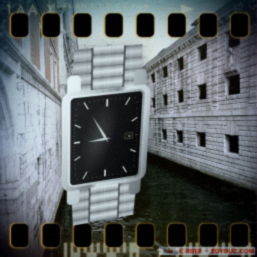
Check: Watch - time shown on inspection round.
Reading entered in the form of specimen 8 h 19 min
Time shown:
8 h 55 min
